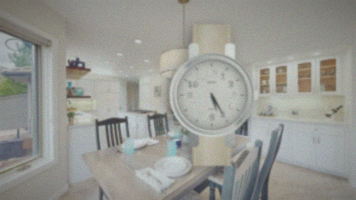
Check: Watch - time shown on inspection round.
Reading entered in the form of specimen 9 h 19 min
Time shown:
5 h 25 min
